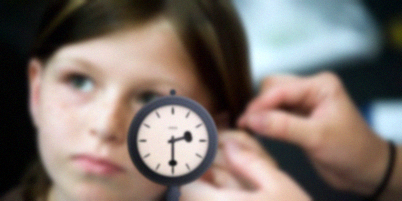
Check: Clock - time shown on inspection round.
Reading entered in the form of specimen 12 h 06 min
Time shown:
2 h 30 min
